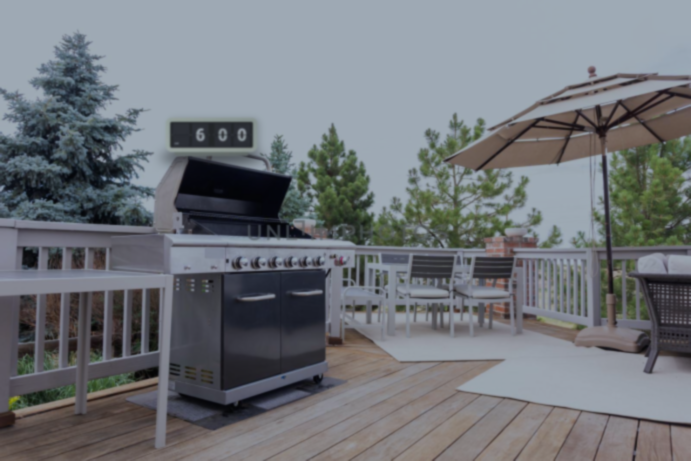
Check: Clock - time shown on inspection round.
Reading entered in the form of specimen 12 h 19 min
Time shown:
6 h 00 min
